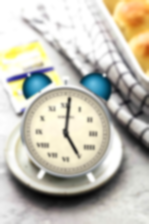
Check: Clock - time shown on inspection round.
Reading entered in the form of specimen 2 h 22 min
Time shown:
5 h 01 min
